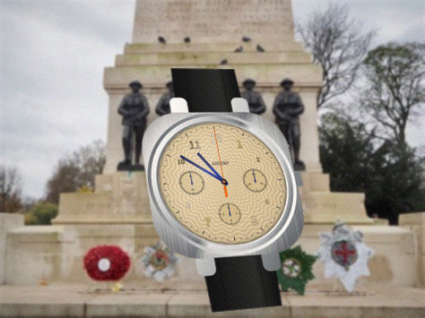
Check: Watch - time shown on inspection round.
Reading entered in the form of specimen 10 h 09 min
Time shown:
10 h 51 min
